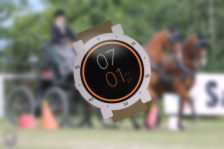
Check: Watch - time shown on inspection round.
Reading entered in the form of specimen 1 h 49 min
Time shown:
7 h 01 min
